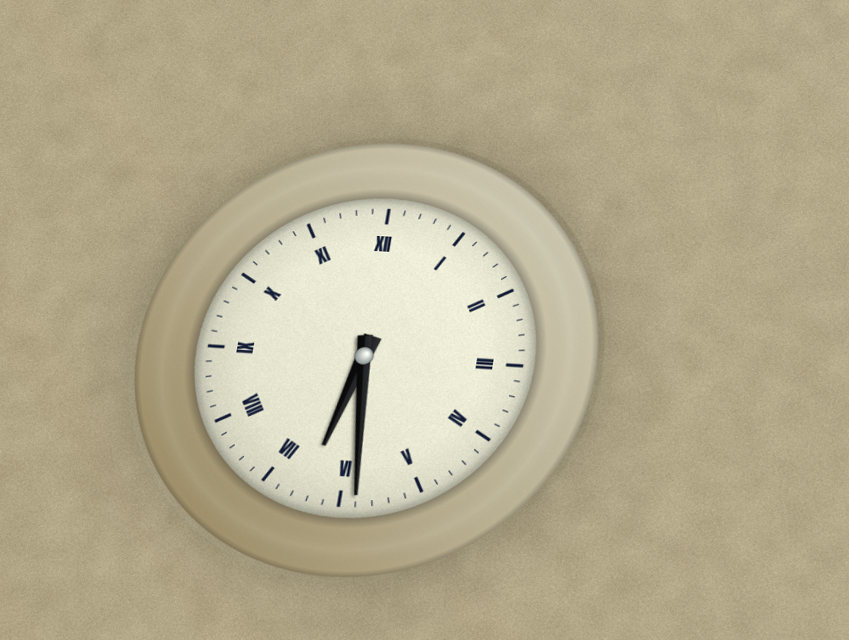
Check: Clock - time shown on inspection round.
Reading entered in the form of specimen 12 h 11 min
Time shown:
6 h 29 min
